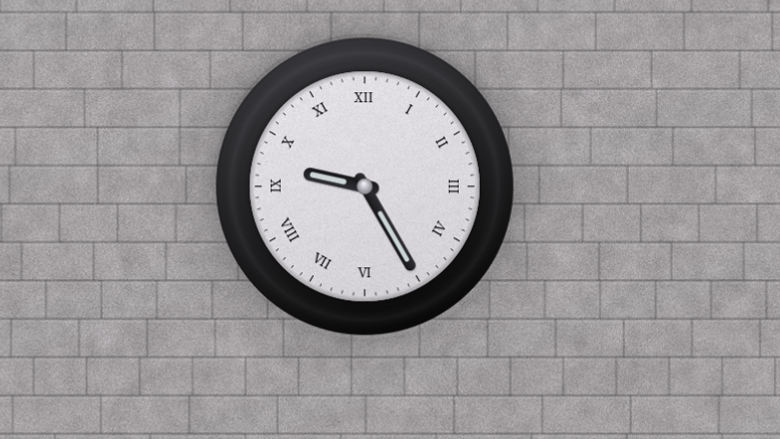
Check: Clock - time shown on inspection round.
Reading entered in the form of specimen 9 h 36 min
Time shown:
9 h 25 min
